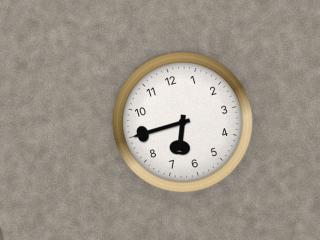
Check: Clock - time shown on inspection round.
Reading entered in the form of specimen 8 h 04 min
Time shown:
6 h 45 min
